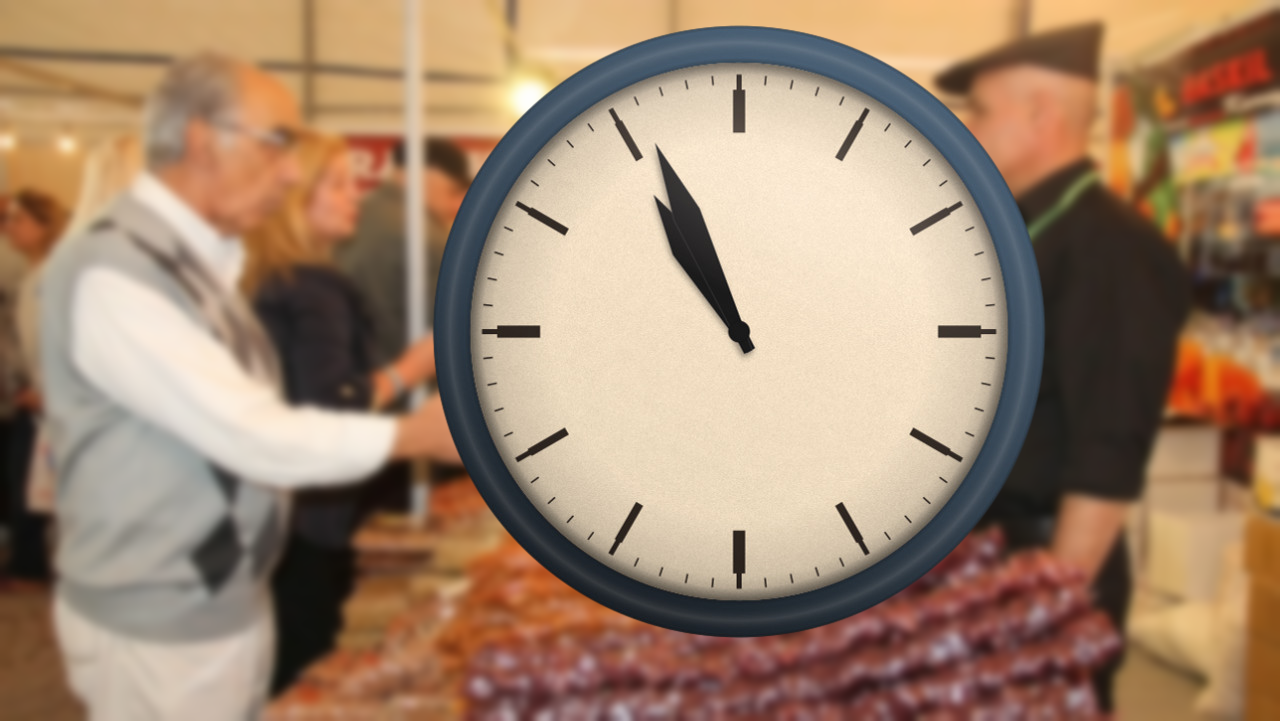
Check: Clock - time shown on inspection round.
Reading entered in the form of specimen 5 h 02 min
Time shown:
10 h 56 min
